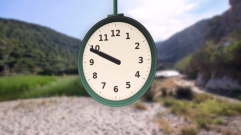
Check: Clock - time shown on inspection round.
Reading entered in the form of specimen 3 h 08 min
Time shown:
9 h 49 min
